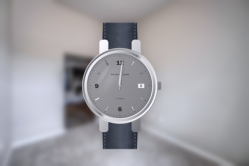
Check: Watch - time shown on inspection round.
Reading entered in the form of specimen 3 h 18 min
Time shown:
12 h 01 min
